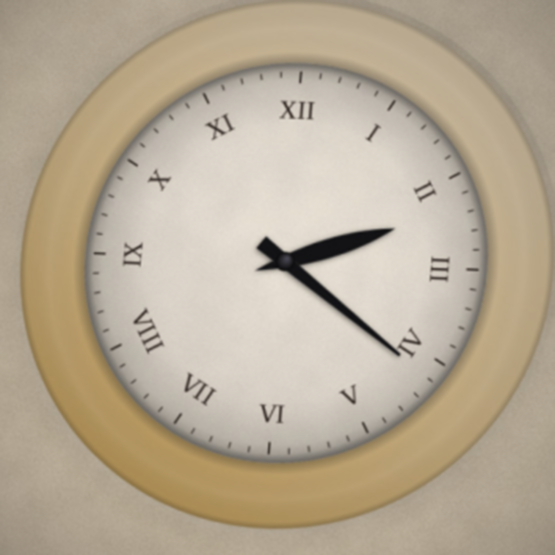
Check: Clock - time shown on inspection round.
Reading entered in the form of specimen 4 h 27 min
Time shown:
2 h 21 min
